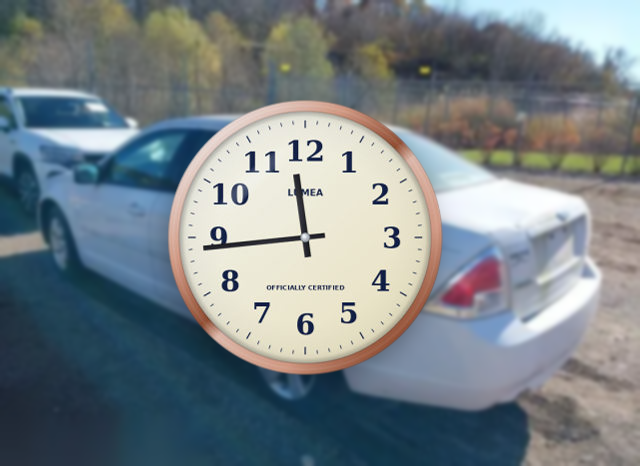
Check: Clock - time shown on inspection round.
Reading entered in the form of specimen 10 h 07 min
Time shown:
11 h 44 min
